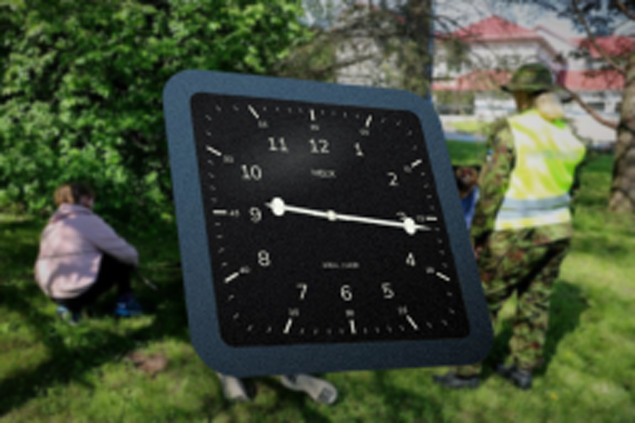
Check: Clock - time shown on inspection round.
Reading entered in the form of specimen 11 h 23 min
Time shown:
9 h 16 min
